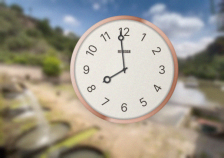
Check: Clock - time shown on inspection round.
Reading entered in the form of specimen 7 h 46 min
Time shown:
7 h 59 min
